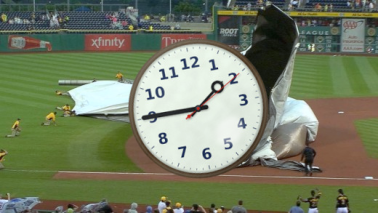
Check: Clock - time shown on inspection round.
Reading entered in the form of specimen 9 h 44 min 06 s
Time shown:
1 h 45 min 10 s
